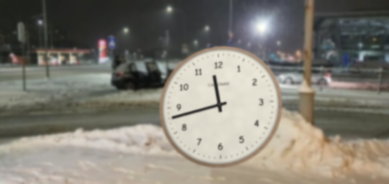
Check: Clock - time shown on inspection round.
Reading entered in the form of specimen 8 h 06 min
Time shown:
11 h 43 min
